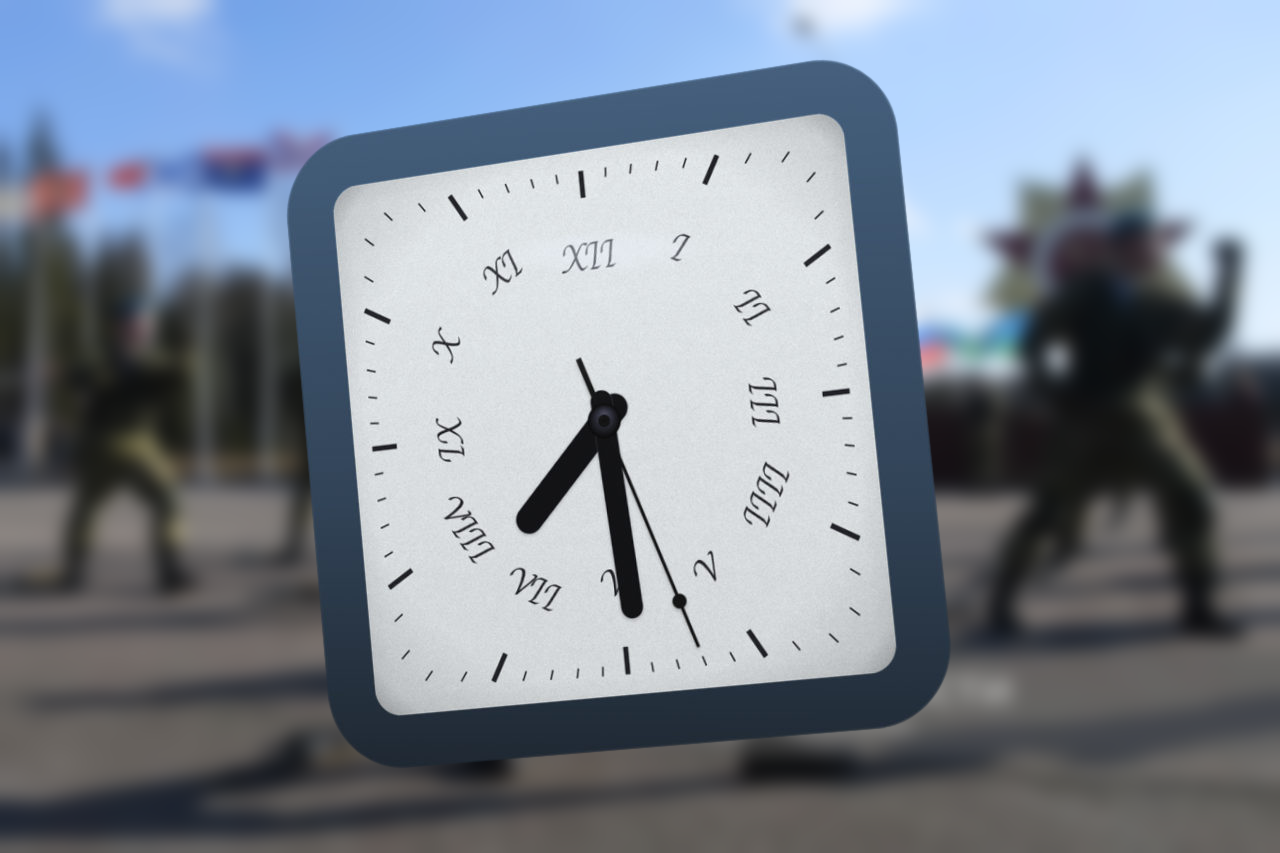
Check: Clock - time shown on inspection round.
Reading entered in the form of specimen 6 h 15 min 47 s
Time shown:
7 h 29 min 27 s
